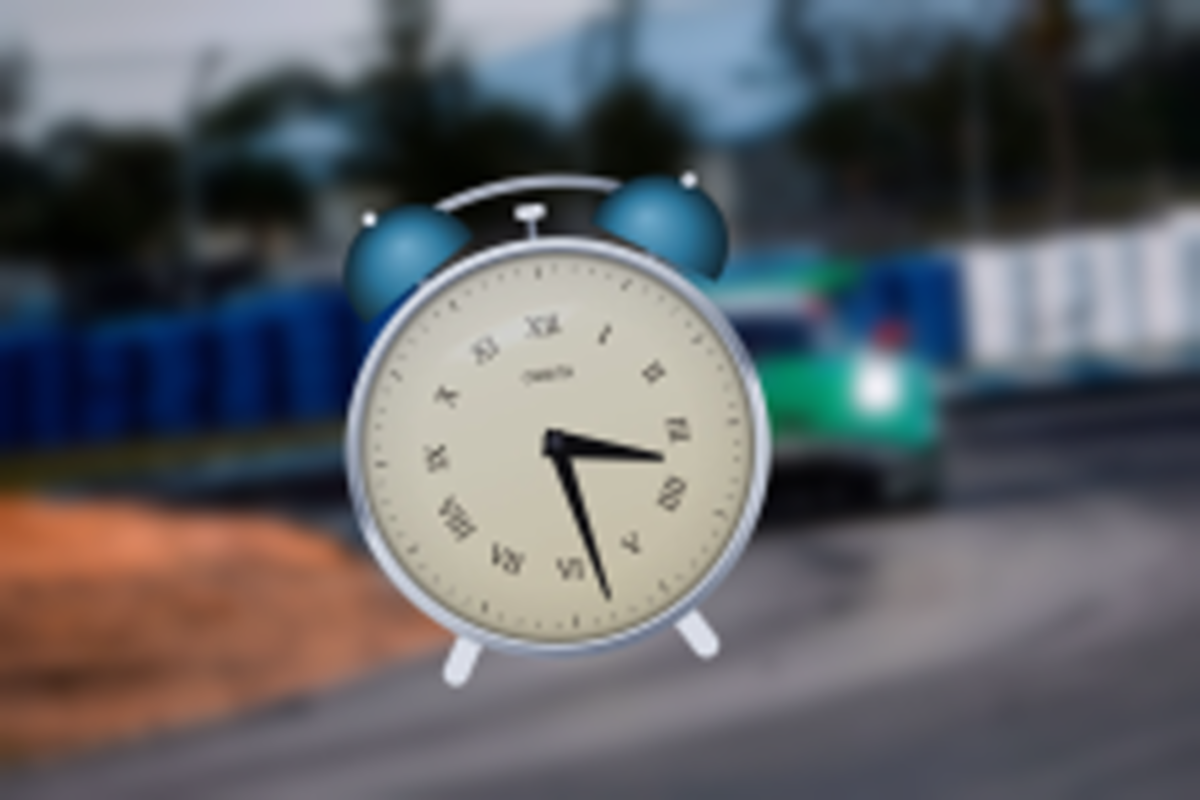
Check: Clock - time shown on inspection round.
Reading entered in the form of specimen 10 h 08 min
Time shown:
3 h 28 min
